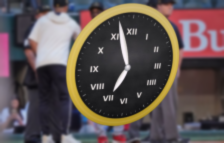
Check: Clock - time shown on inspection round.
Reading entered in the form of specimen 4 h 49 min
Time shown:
6 h 57 min
